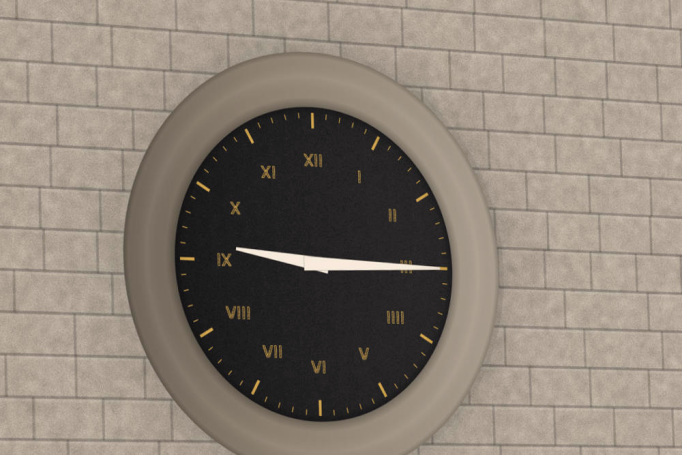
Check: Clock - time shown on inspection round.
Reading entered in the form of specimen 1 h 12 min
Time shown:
9 h 15 min
